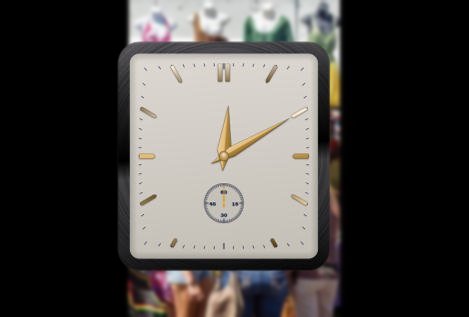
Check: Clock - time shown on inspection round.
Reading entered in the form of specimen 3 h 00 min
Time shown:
12 h 10 min
